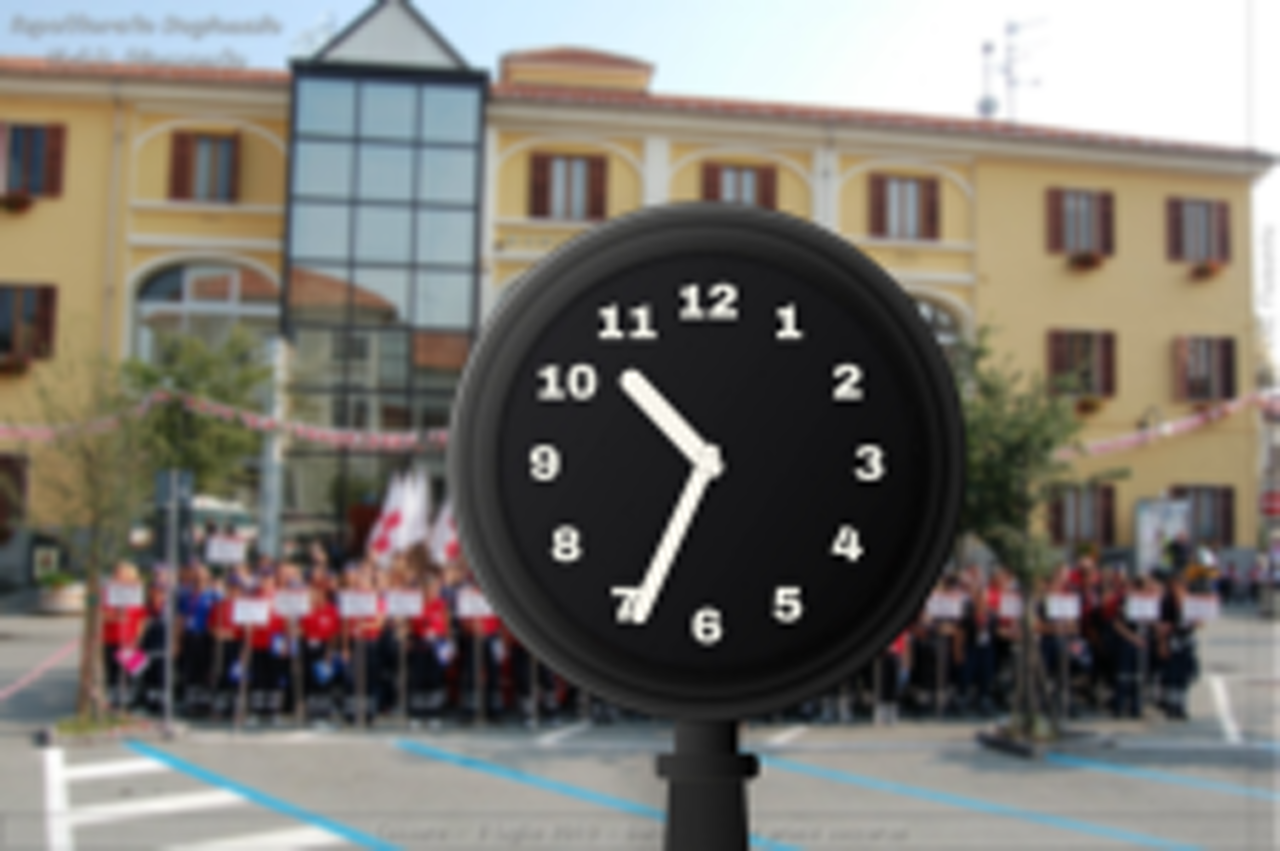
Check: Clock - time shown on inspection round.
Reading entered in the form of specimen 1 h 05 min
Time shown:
10 h 34 min
